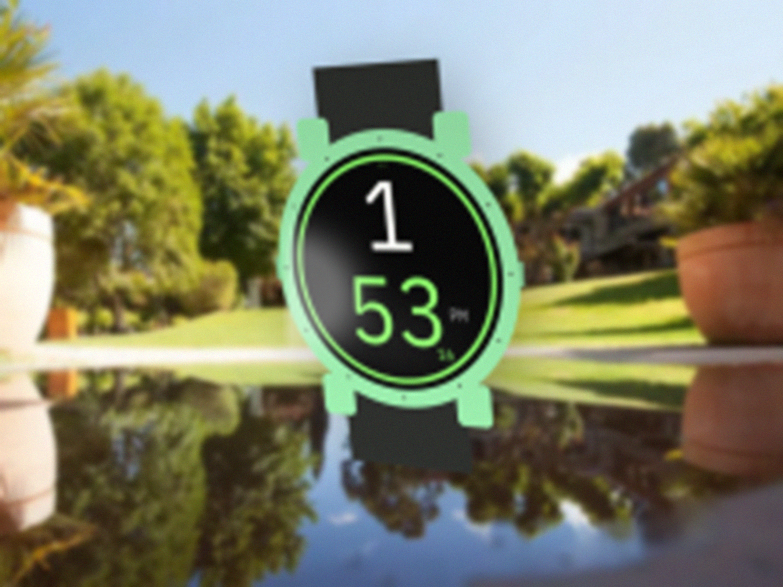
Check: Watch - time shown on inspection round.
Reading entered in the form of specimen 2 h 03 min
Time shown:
1 h 53 min
